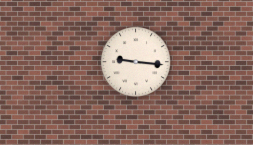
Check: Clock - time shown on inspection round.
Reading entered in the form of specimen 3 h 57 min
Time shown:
9 h 16 min
